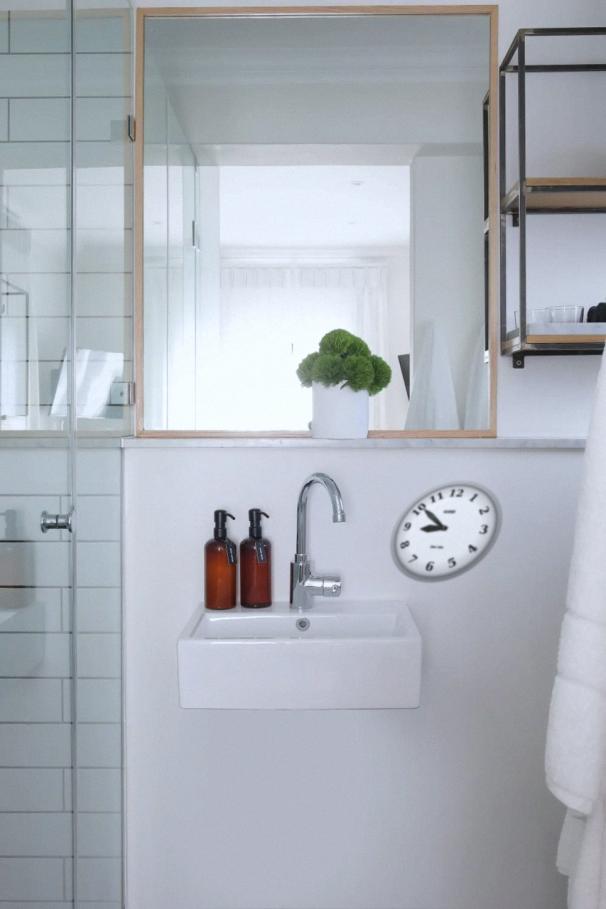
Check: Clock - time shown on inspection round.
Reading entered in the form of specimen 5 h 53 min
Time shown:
8 h 51 min
